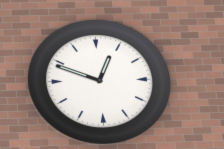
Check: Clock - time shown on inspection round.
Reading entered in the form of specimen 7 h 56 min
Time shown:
12 h 49 min
